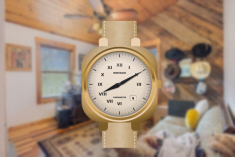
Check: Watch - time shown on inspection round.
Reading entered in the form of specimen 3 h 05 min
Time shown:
8 h 10 min
